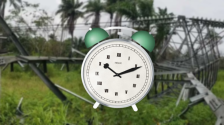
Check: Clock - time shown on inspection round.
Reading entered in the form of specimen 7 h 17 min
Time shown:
10 h 11 min
